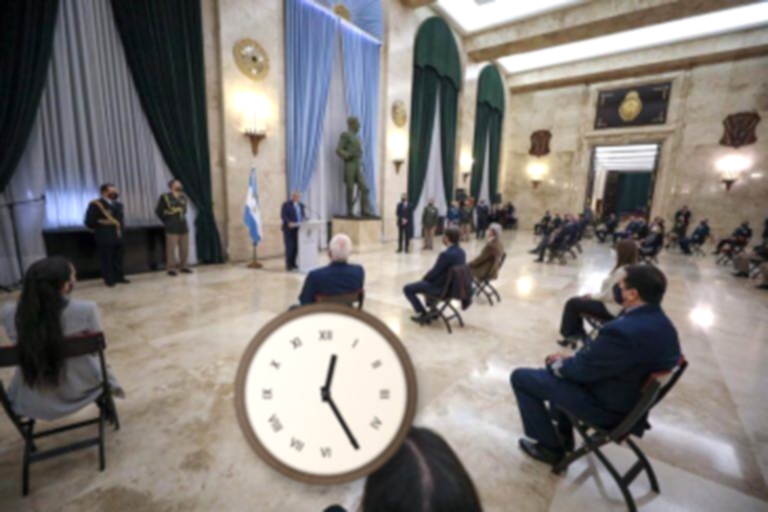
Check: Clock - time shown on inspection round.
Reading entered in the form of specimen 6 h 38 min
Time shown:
12 h 25 min
